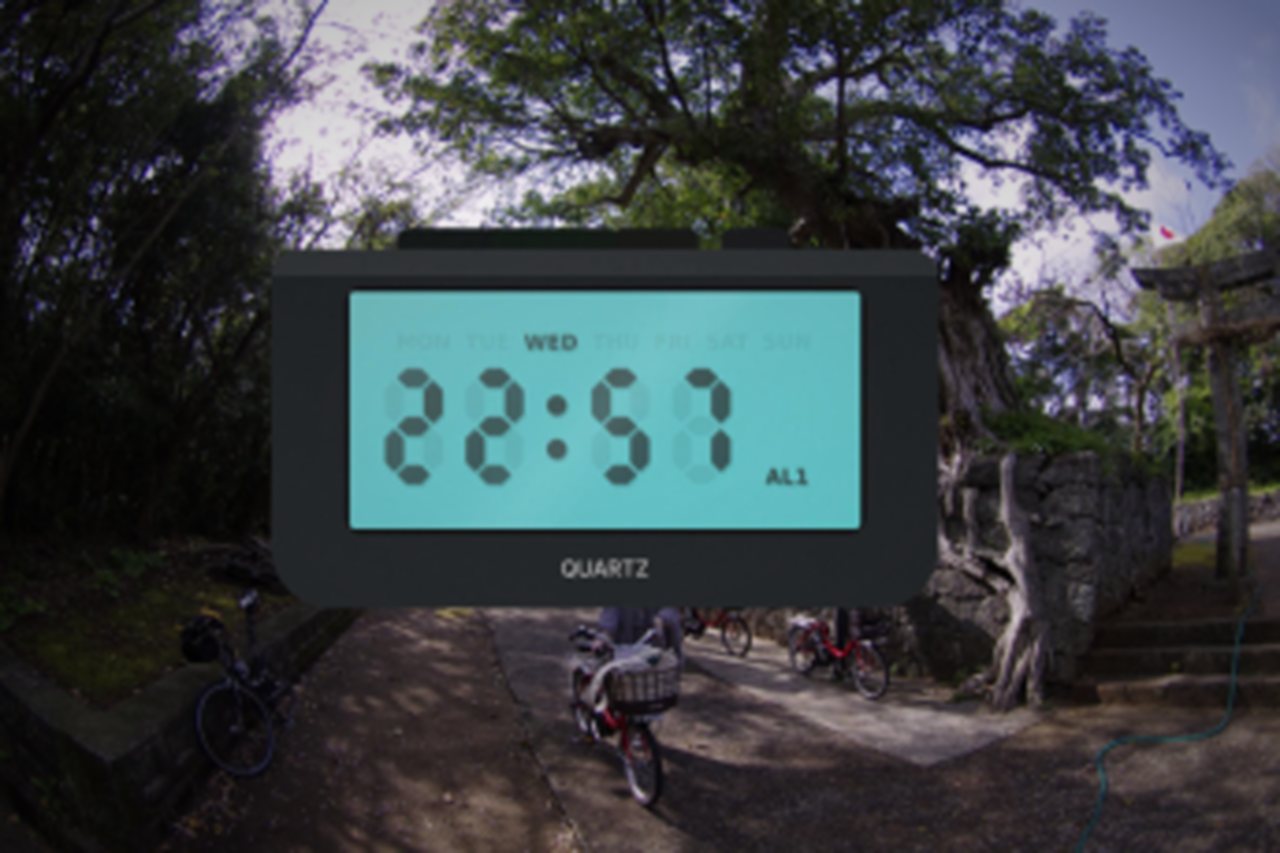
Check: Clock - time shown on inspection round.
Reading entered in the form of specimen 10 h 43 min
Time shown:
22 h 57 min
